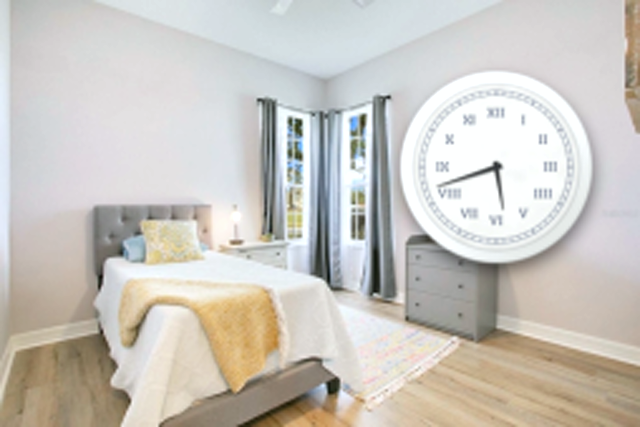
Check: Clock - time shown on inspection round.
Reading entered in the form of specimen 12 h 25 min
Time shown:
5 h 42 min
